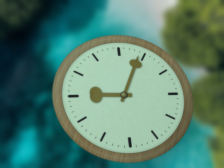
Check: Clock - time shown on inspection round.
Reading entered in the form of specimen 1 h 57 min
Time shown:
9 h 04 min
